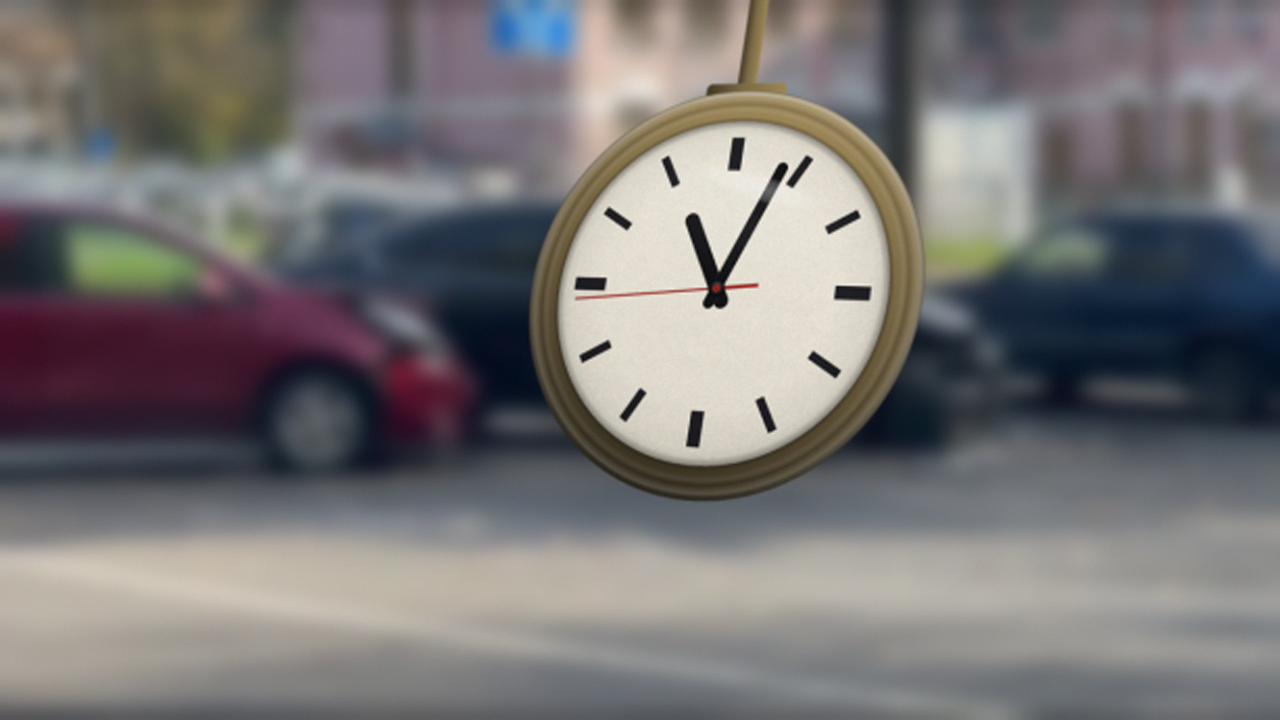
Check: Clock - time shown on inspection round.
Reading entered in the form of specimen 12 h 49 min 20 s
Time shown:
11 h 03 min 44 s
